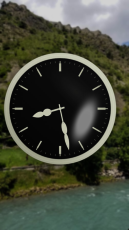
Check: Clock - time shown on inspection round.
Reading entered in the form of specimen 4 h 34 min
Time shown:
8 h 28 min
